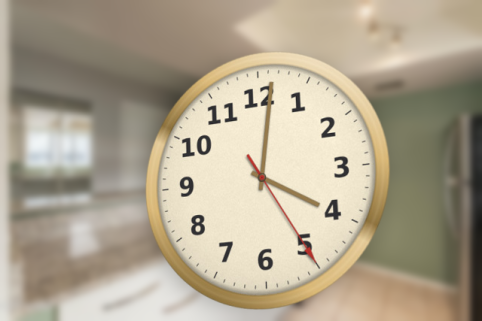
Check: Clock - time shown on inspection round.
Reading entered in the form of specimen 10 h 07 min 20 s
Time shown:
4 h 01 min 25 s
